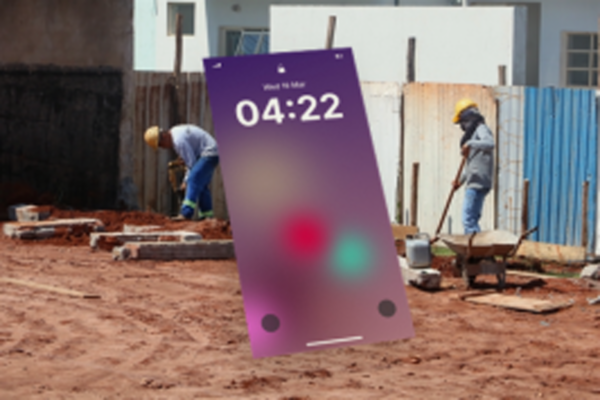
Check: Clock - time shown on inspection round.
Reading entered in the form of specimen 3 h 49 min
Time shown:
4 h 22 min
